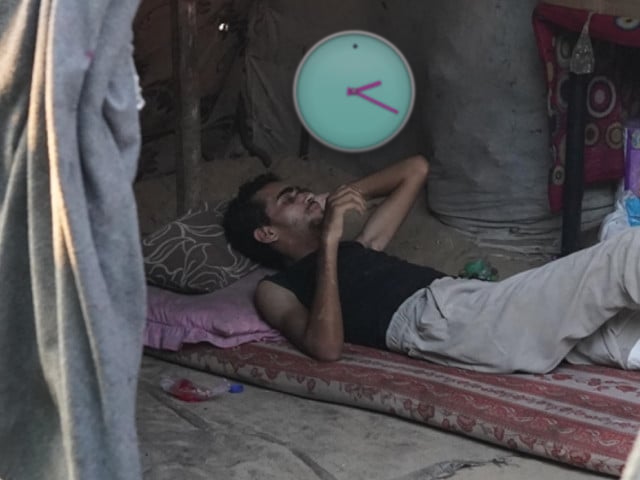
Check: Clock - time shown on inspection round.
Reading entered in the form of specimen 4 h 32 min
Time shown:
2 h 19 min
